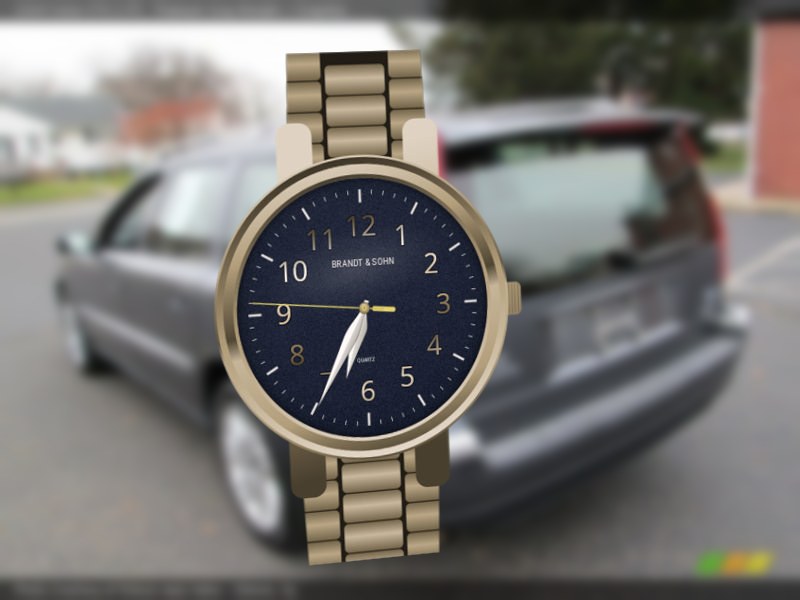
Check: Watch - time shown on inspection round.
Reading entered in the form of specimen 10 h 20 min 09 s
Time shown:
6 h 34 min 46 s
